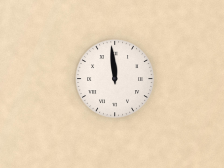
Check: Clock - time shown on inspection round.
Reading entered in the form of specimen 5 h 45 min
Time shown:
11 h 59 min
